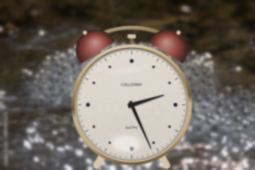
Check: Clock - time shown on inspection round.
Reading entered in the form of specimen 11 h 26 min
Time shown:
2 h 26 min
